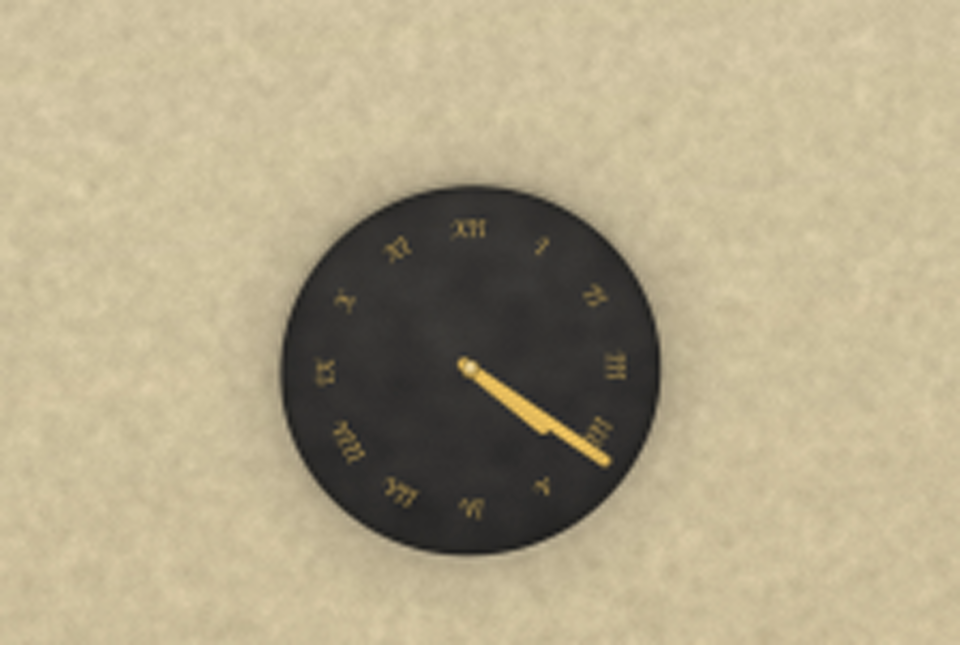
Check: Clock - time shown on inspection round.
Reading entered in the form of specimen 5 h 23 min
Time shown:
4 h 21 min
